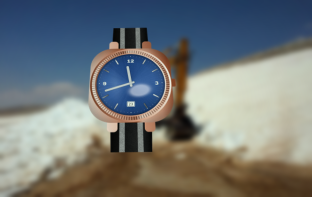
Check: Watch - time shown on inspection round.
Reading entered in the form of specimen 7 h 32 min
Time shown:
11 h 42 min
